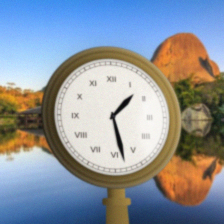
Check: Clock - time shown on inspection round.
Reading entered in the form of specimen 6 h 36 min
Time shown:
1 h 28 min
